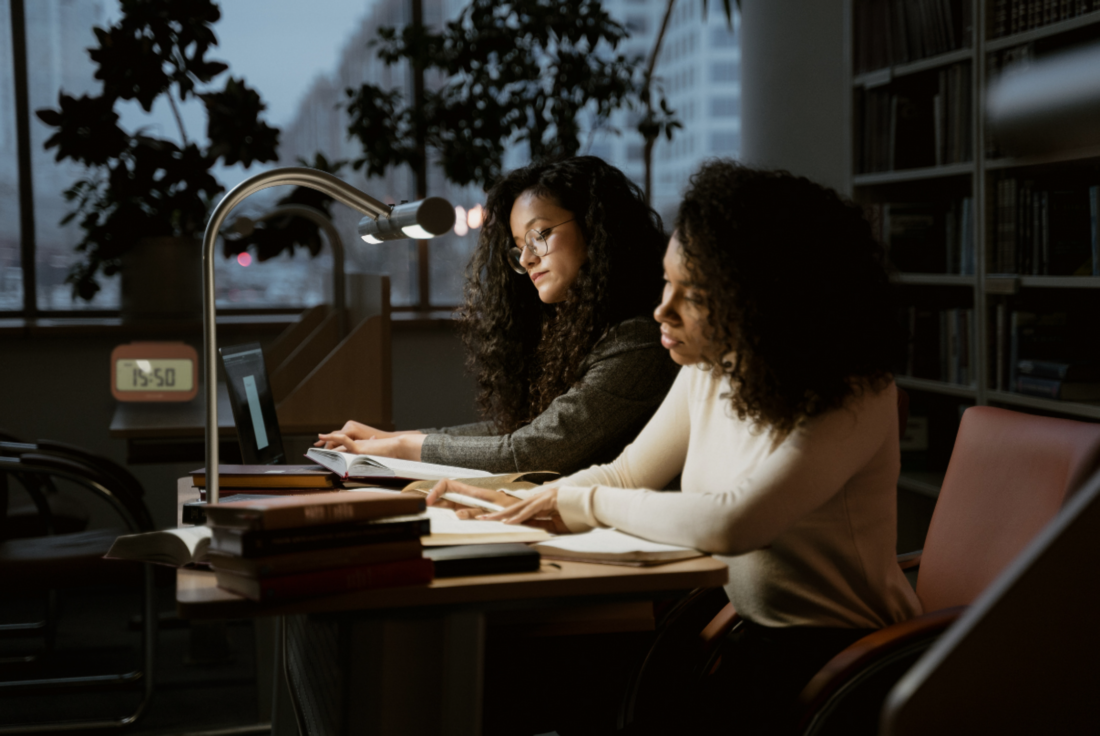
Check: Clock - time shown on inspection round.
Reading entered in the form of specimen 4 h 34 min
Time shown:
15 h 50 min
